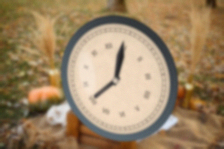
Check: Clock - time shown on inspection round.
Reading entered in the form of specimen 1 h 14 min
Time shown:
8 h 04 min
